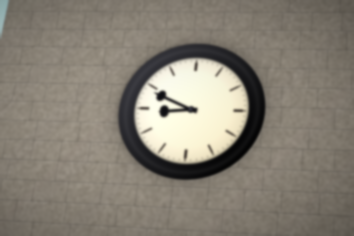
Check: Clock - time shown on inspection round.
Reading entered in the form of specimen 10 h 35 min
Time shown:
8 h 49 min
